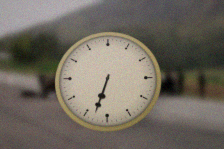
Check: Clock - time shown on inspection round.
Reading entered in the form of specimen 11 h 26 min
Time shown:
6 h 33 min
